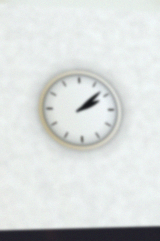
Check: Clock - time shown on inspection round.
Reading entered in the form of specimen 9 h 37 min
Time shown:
2 h 08 min
